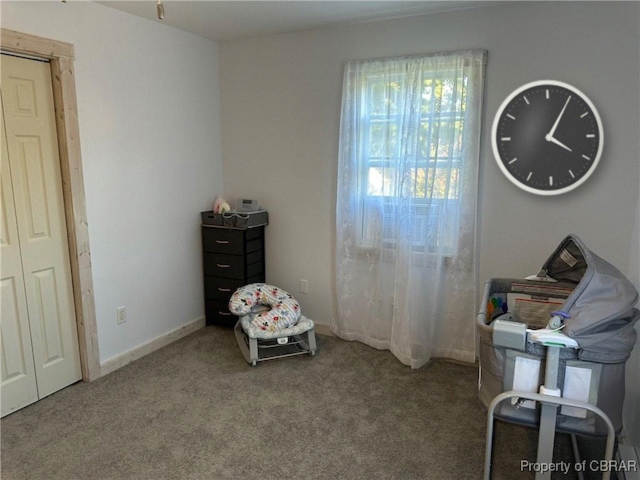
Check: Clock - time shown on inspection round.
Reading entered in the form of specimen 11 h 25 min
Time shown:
4 h 05 min
